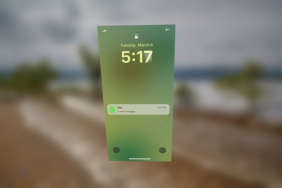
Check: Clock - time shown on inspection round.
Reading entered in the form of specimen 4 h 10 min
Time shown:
5 h 17 min
